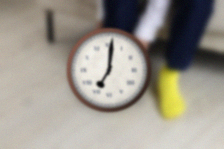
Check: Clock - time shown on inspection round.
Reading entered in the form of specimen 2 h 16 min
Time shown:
7 h 01 min
